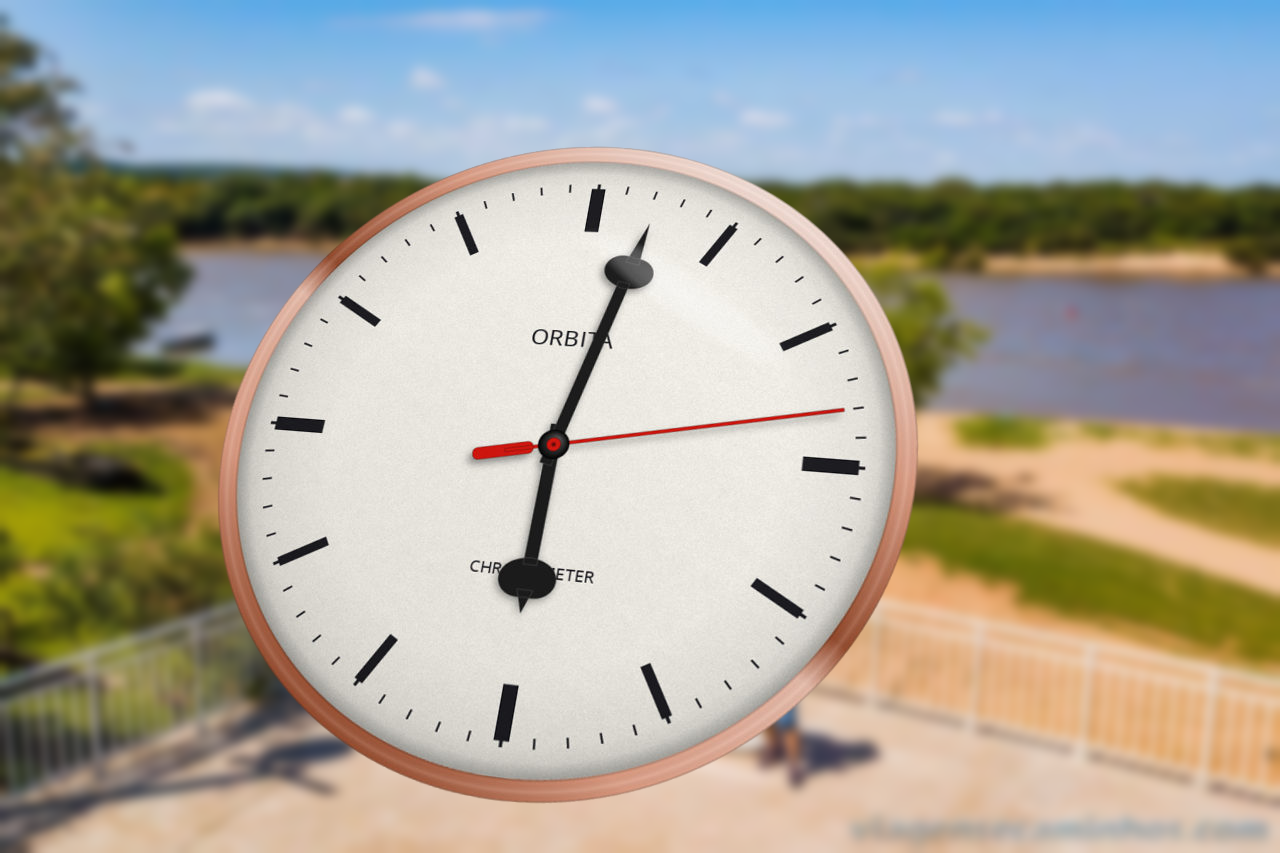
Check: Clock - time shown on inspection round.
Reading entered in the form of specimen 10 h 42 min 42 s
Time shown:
6 h 02 min 13 s
